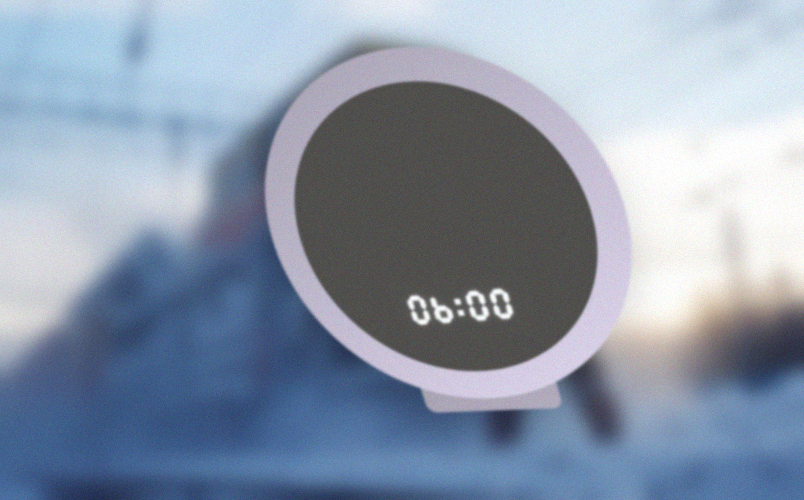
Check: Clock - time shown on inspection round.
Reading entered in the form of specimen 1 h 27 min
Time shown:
6 h 00 min
